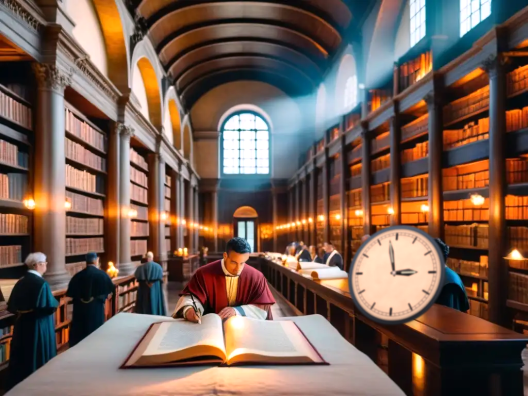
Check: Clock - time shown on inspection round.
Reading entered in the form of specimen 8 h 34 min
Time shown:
2 h 58 min
